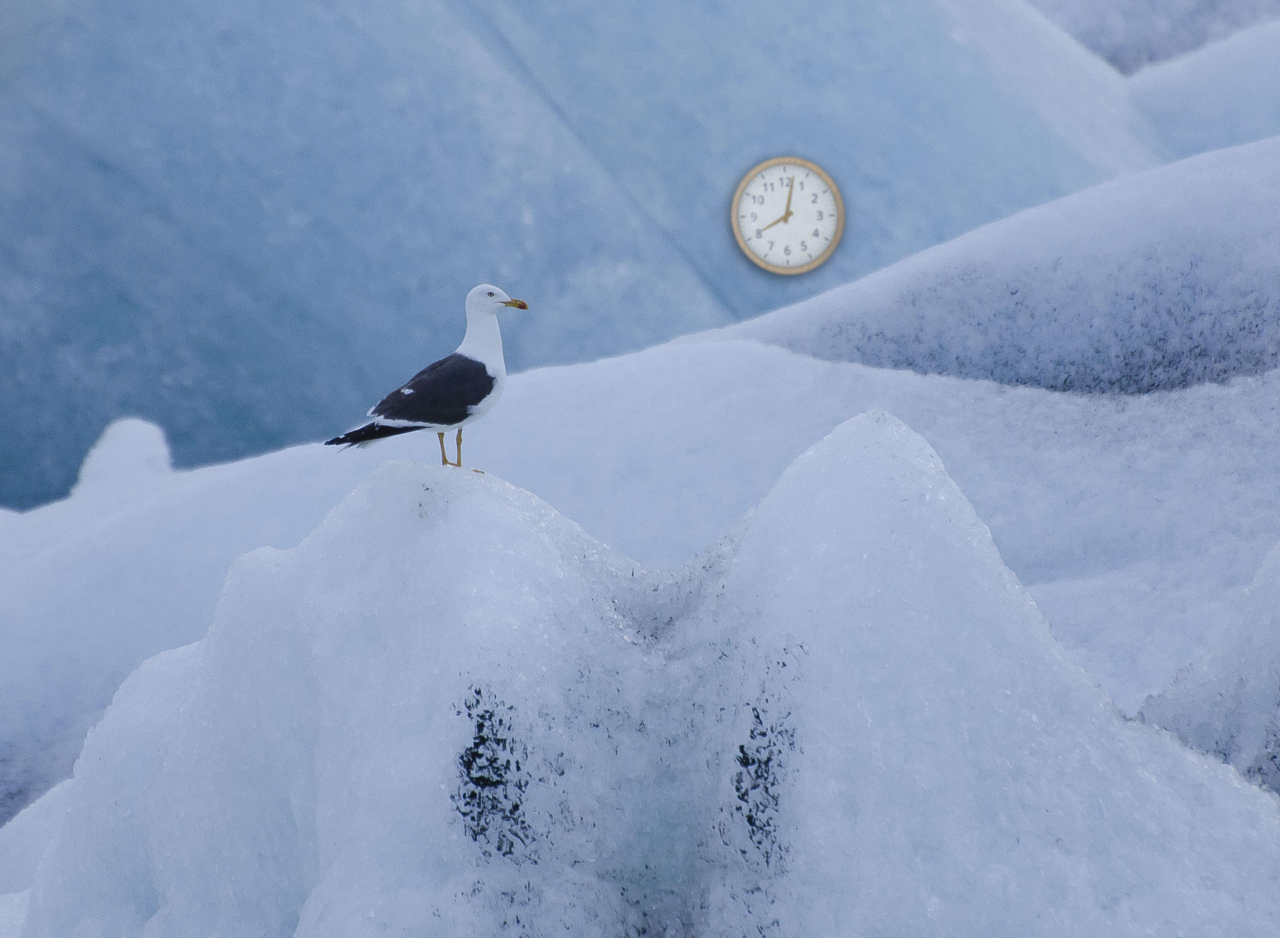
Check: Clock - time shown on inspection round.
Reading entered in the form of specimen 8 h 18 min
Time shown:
8 h 02 min
